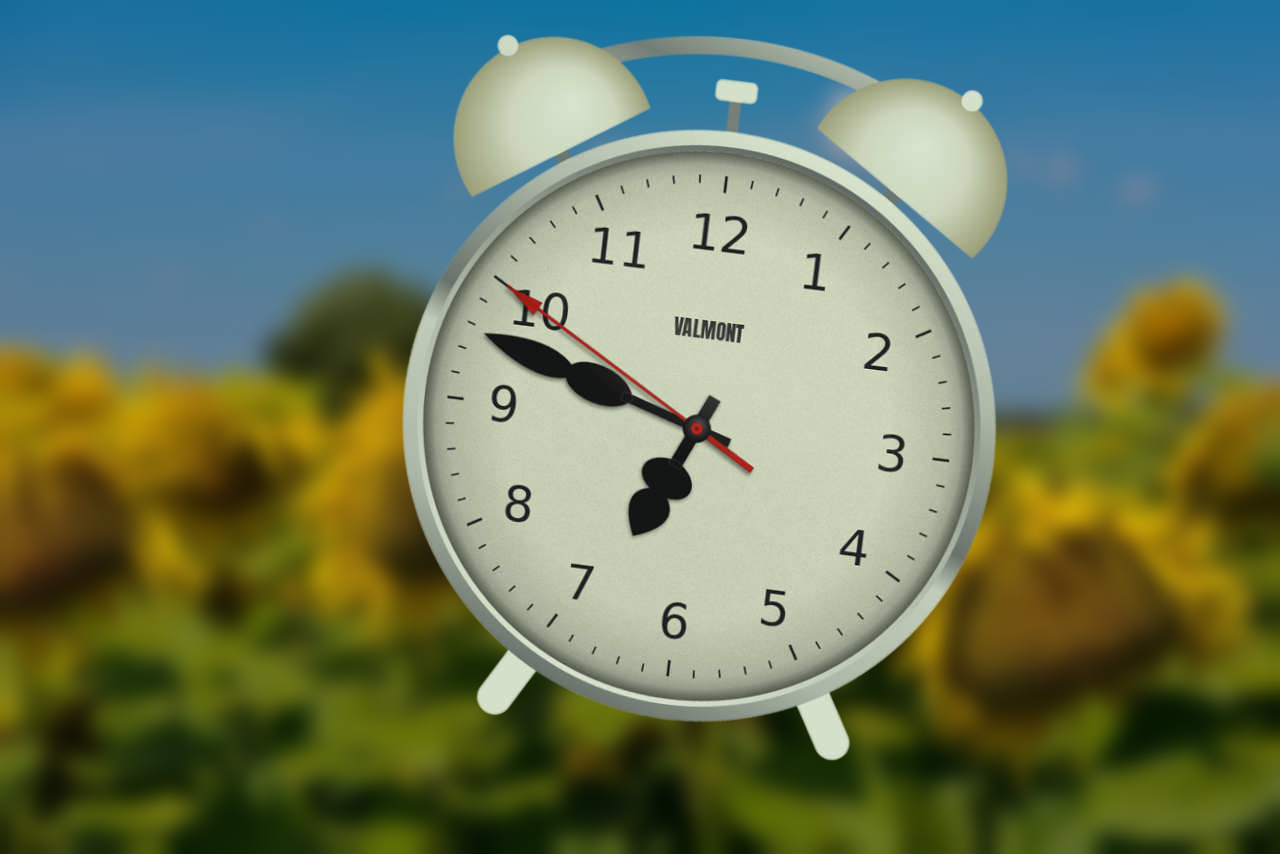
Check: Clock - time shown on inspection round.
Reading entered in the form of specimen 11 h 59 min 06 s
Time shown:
6 h 47 min 50 s
